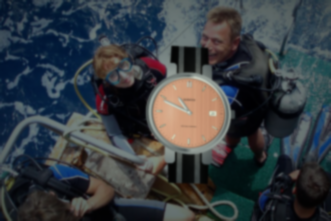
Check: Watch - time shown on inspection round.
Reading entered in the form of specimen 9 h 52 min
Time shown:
10 h 49 min
